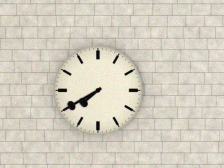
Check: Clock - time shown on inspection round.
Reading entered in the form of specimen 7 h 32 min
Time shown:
7 h 40 min
